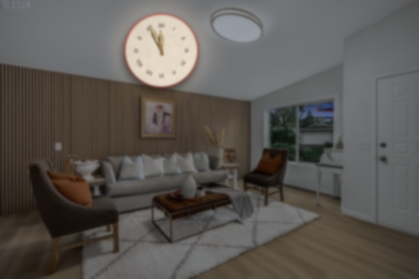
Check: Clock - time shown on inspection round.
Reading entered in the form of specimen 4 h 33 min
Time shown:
11 h 56 min
